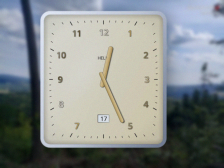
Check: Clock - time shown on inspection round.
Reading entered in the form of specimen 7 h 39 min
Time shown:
12 h 26 min
